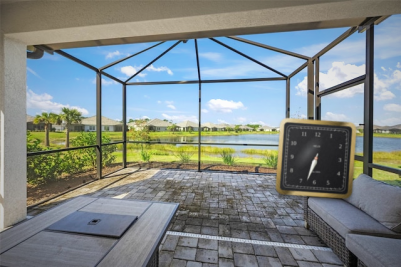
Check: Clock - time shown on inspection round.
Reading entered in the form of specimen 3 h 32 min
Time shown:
6 h 33 min
